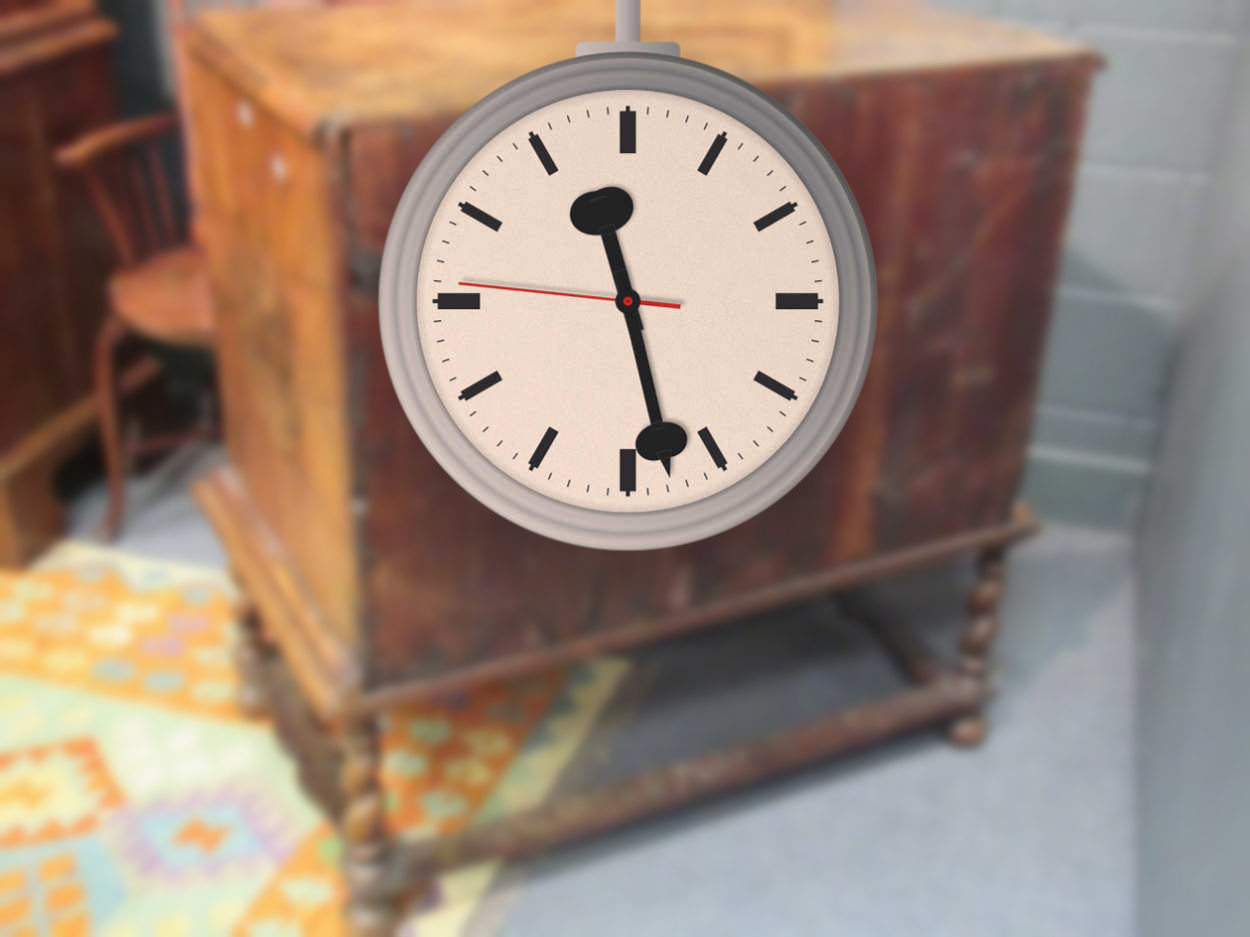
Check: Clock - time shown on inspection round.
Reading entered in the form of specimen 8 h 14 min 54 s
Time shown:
11 h 27 min 46 s
